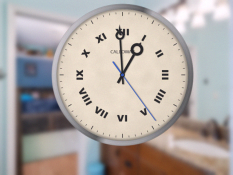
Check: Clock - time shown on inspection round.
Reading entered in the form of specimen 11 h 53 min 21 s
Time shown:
12 h 59 min 24 s
